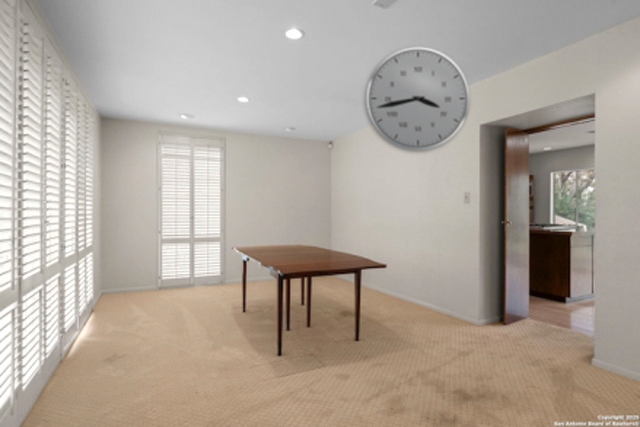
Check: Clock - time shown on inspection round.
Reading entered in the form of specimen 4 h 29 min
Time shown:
3 h 43 min
